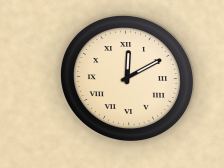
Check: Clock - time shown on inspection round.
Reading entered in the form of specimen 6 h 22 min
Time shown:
12 h 10 min
